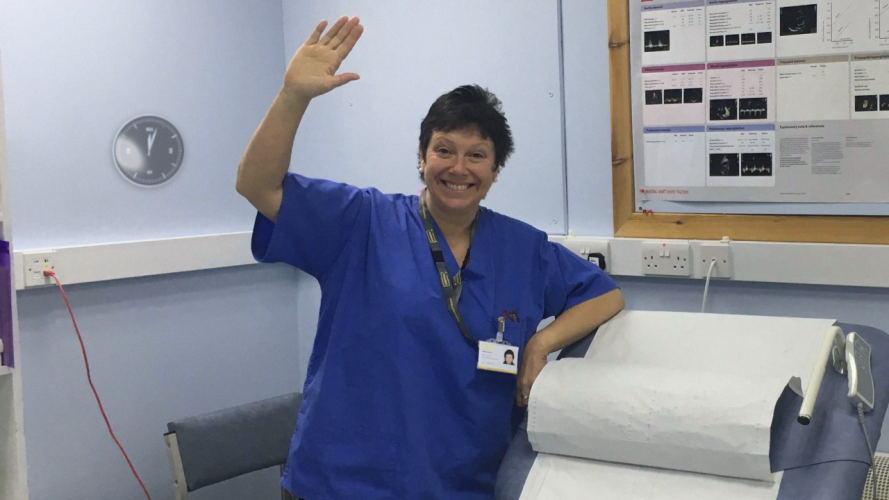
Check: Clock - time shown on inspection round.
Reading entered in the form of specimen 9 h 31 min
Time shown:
12 h 03 min
